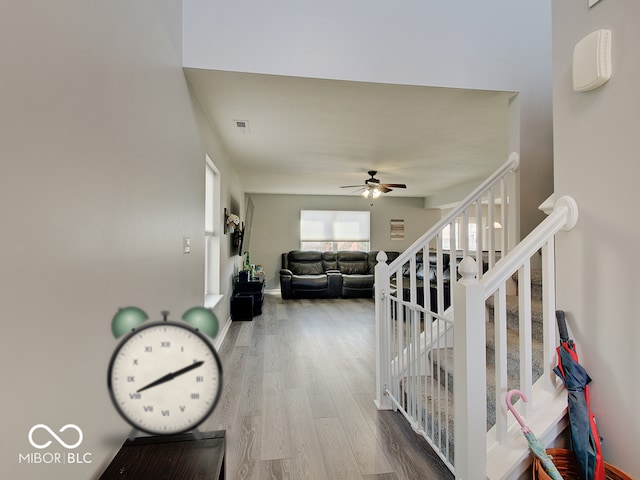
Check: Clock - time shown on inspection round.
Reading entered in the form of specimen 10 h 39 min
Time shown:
8 h 11 min
